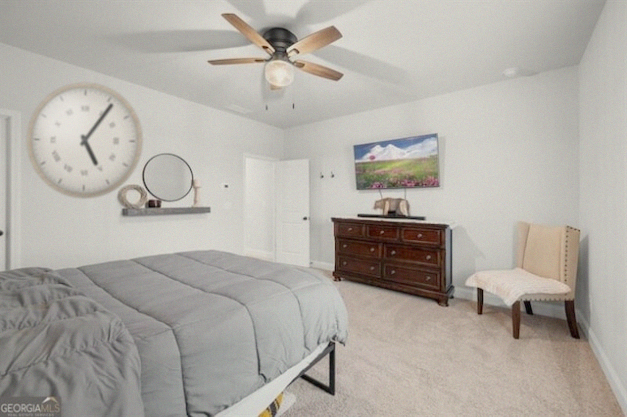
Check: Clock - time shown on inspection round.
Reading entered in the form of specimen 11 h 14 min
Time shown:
5 h 06 min
